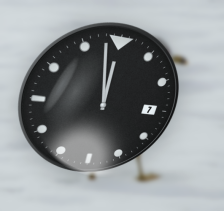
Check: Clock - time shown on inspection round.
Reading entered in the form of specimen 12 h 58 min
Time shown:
11 h 58 min
